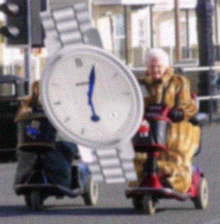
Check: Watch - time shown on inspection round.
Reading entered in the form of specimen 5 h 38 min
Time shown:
6 h 04 min
